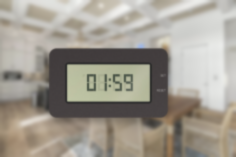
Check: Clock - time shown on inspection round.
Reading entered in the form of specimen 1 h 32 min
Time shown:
1 h 59 min
